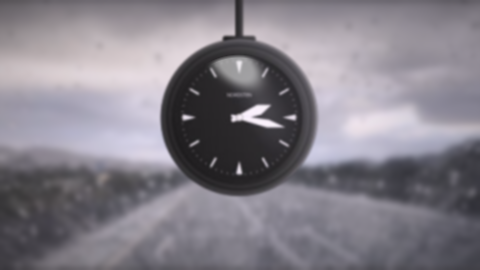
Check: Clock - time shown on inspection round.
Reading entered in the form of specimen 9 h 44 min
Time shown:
2 h 17 min
